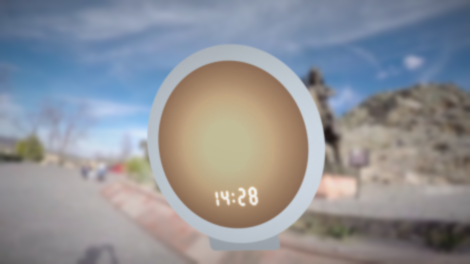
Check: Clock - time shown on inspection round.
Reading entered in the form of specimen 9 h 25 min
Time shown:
14 h 28 min
